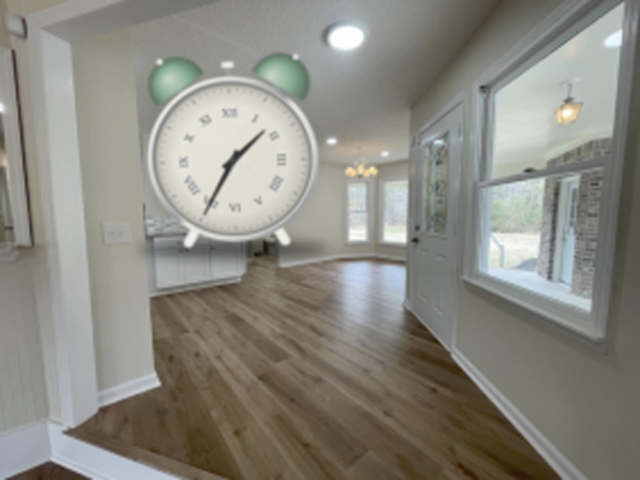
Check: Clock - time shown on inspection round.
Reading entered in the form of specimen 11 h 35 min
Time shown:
1 h 35 min
